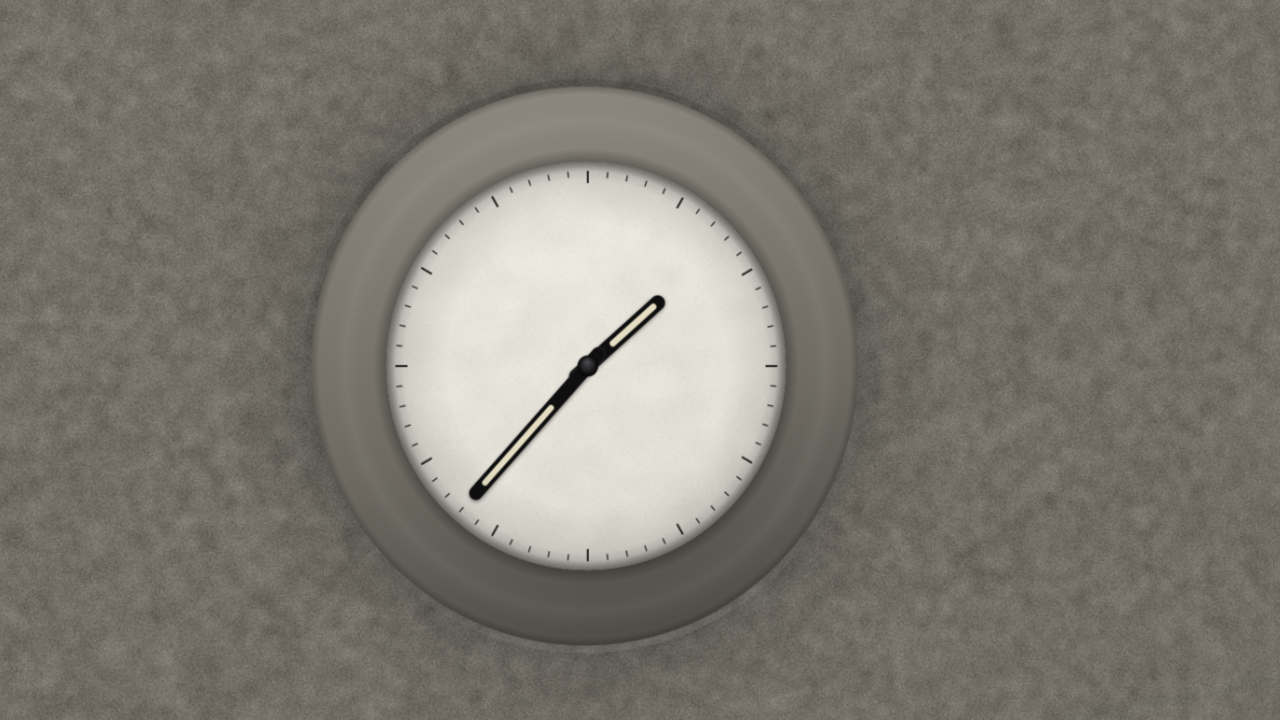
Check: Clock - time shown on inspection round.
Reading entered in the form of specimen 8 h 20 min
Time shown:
1 h 37 min
